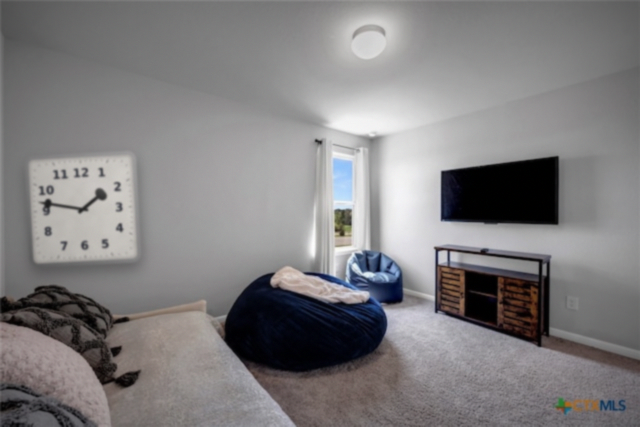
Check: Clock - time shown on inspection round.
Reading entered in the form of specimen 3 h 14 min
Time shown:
1 h 47 min
